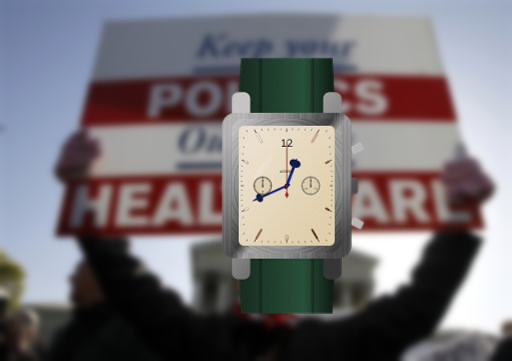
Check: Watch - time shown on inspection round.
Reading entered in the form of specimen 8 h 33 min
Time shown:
12 h 41 min
